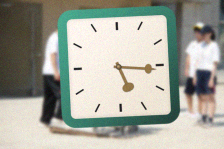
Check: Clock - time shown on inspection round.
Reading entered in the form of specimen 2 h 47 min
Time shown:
5 h 16 min
